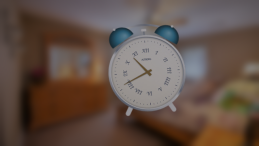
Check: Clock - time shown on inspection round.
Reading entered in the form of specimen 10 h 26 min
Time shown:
10 h 41 min
